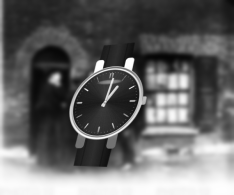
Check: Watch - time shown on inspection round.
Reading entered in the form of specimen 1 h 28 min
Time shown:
1 h 01 min
